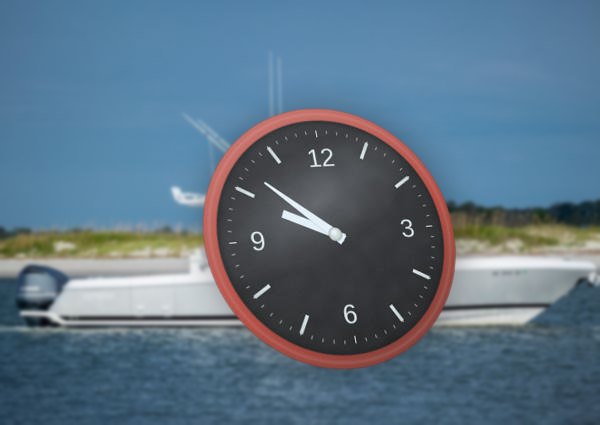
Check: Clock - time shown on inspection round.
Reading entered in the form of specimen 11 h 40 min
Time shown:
9 h 52 min
